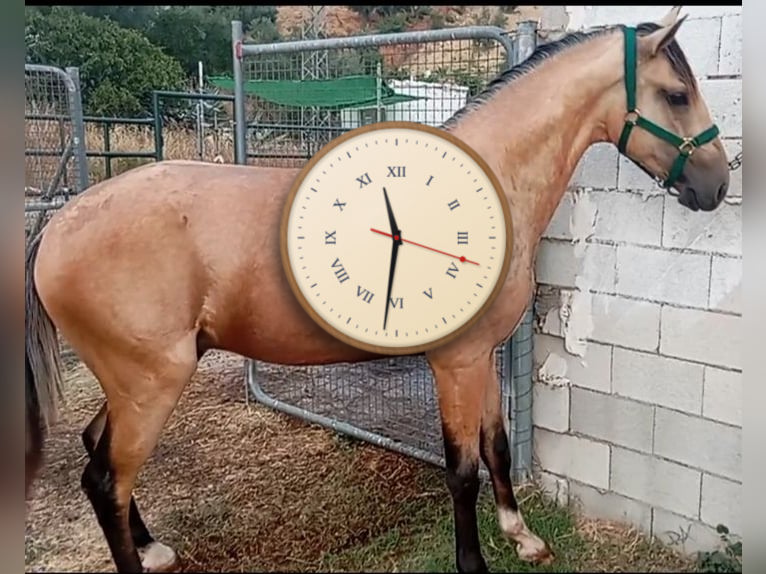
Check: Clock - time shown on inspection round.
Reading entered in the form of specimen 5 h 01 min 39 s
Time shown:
11 h 31 min 18 s
